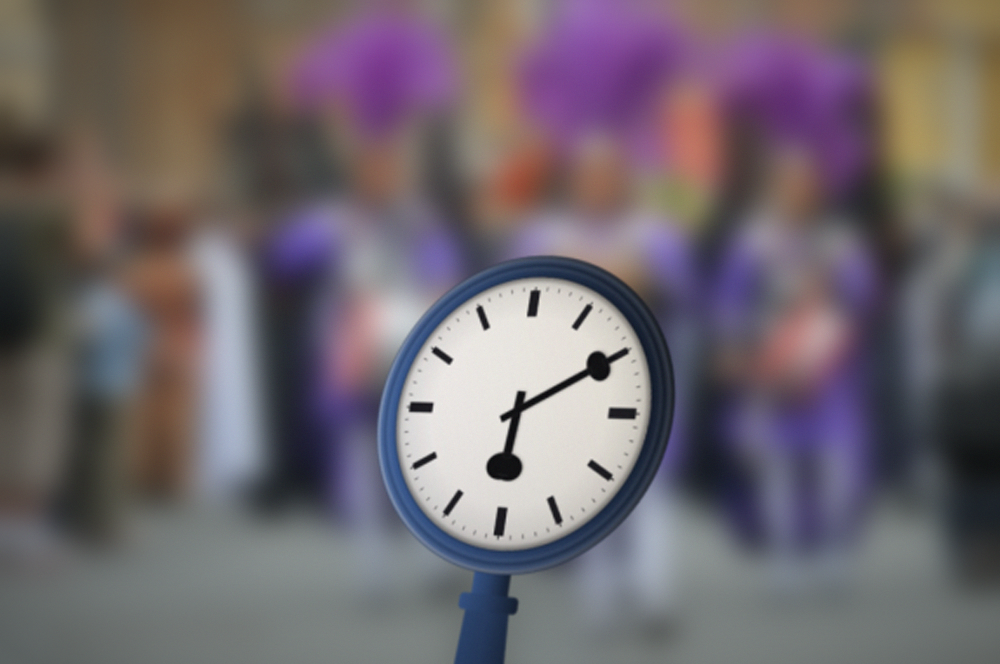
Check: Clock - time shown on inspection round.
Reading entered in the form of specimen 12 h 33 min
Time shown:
6 h 10 min
